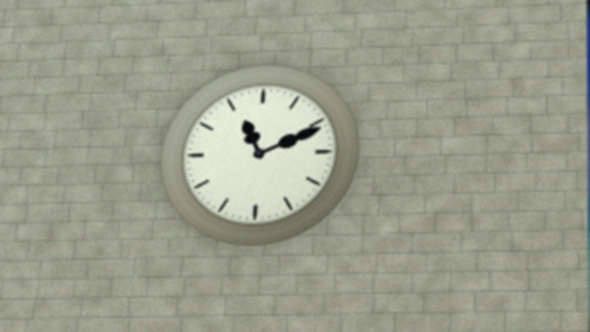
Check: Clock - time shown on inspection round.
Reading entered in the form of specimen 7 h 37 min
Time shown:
11 h 11 min
